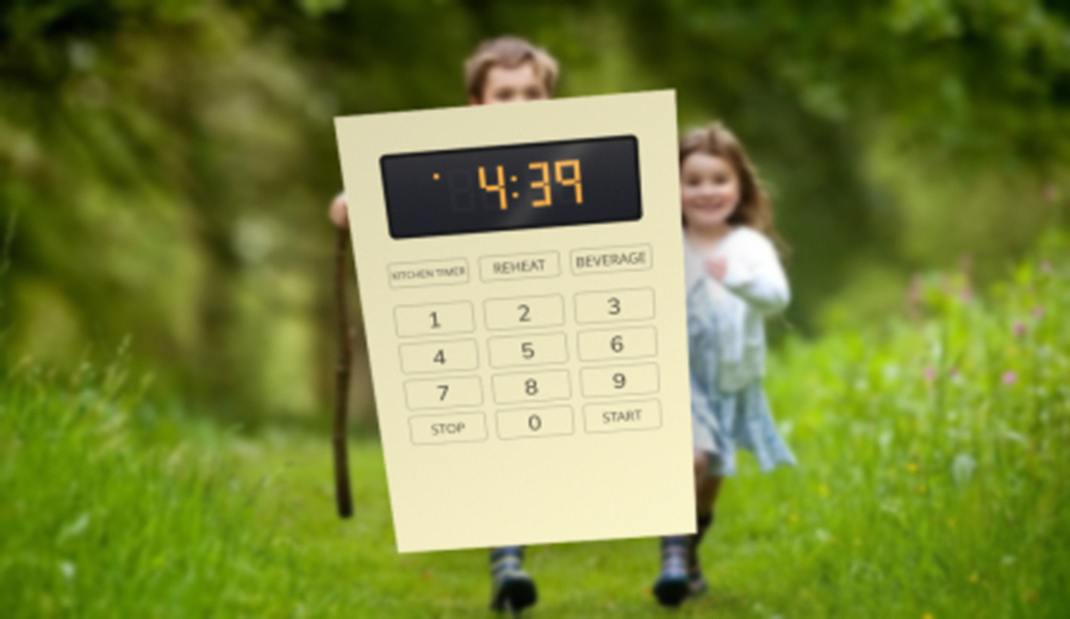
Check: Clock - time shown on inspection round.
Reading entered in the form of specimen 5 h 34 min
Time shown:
4 h 39 min
